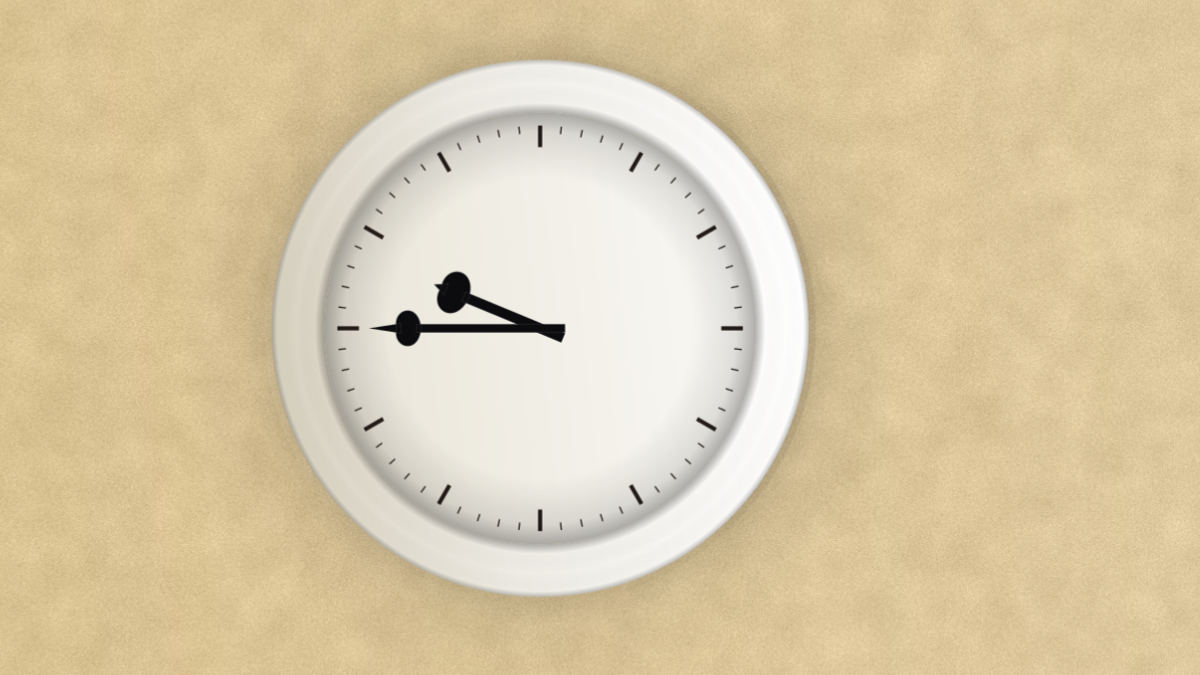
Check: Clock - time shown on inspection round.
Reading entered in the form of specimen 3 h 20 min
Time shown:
9 h 45 min
